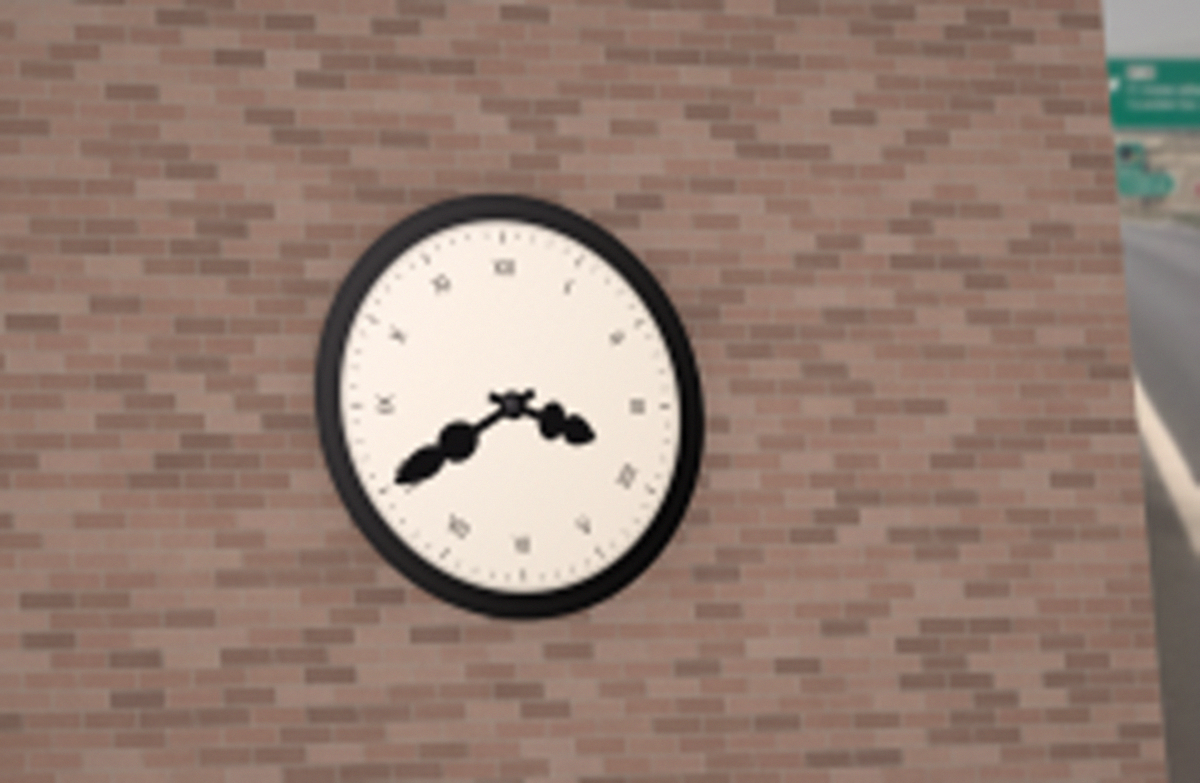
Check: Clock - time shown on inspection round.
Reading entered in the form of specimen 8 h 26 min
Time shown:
3 h 40 min
